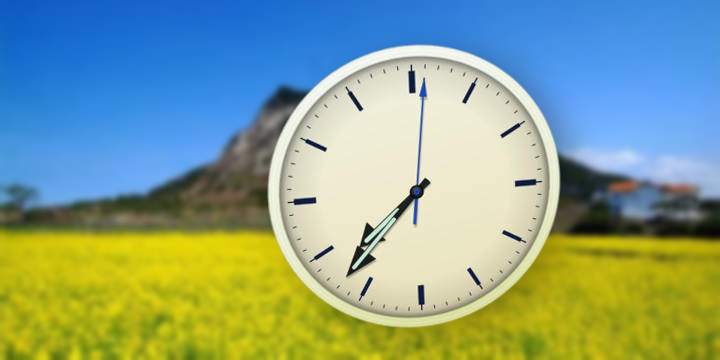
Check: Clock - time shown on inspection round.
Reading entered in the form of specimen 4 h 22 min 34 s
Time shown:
7 h 37 min 01 s
